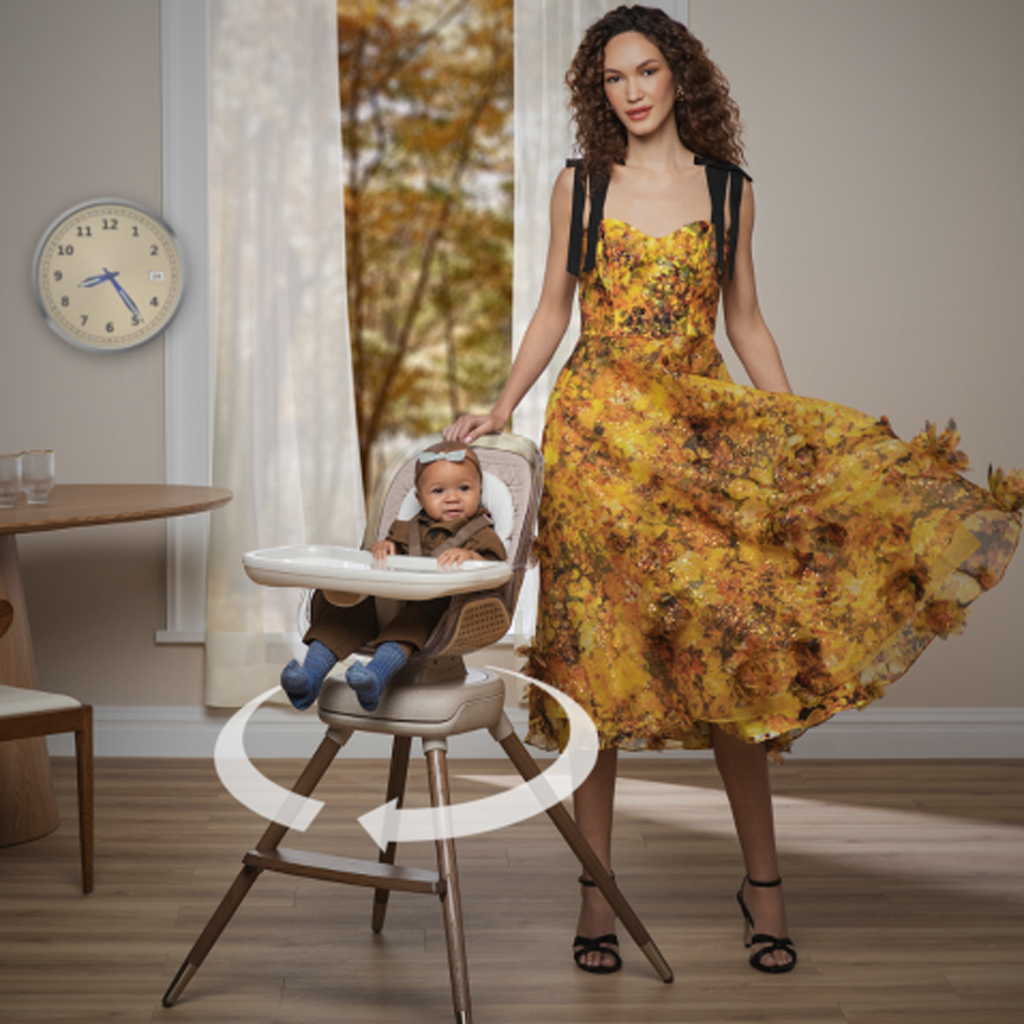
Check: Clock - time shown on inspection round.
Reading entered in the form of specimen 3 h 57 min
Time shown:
8 h 24 min
